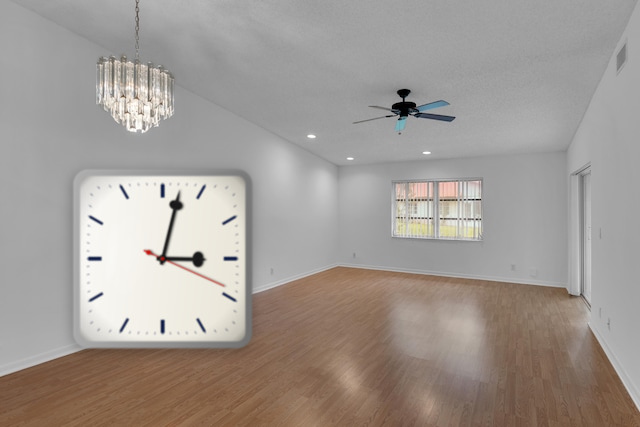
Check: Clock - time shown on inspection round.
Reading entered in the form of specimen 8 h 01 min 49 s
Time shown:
3 h 02 min 19 s
